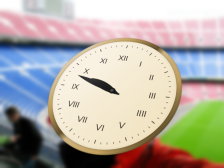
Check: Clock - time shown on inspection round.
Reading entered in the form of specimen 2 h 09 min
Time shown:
9 h 48 min
